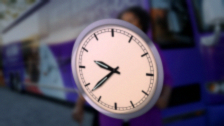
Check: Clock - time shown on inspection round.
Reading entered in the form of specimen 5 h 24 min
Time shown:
9 h 38 min
